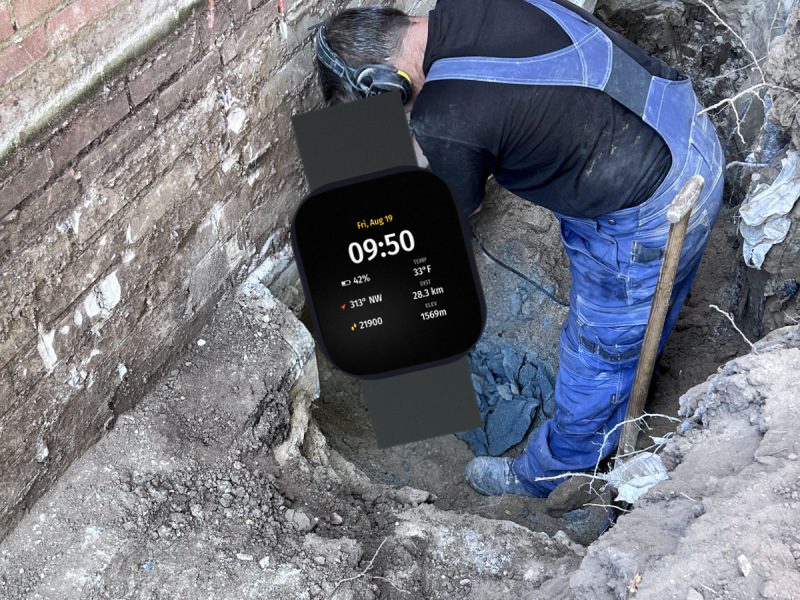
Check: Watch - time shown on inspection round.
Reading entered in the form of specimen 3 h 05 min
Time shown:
9 h 50 min
